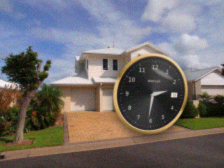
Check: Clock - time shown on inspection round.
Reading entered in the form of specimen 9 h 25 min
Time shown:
2 h 31 min
